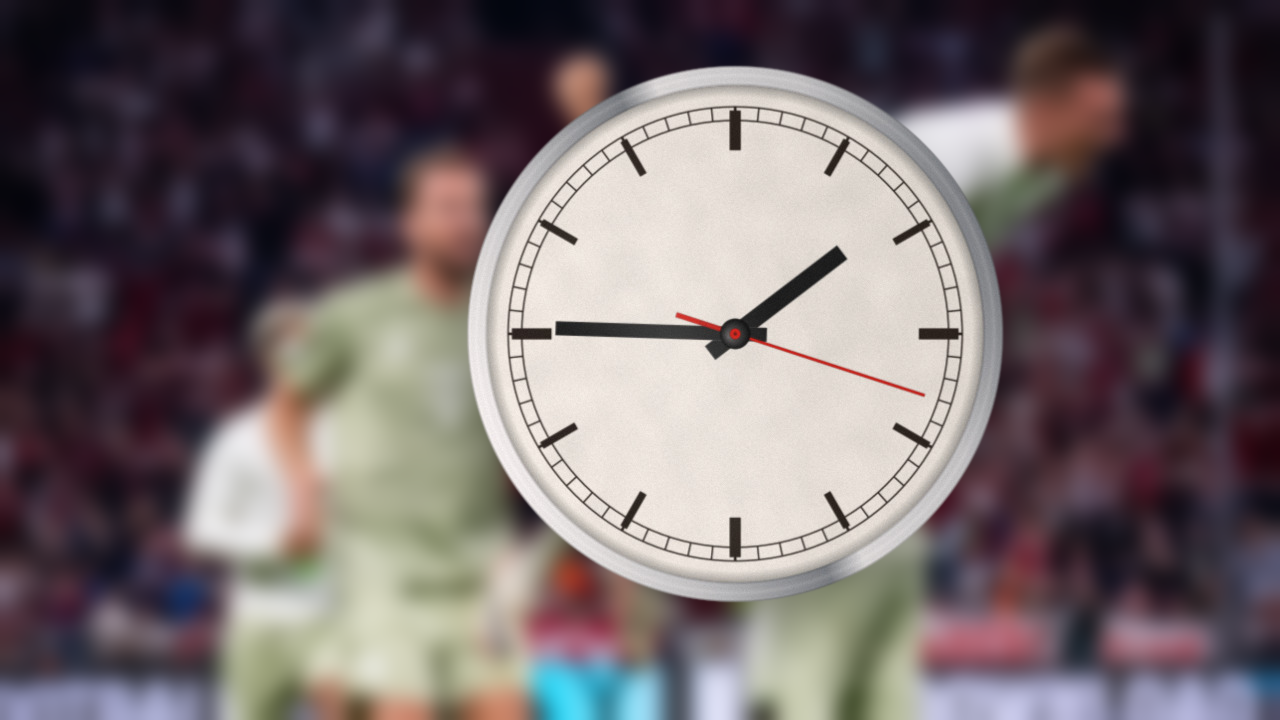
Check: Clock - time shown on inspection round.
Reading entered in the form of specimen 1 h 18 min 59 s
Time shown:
1 h 45 min 18 s
